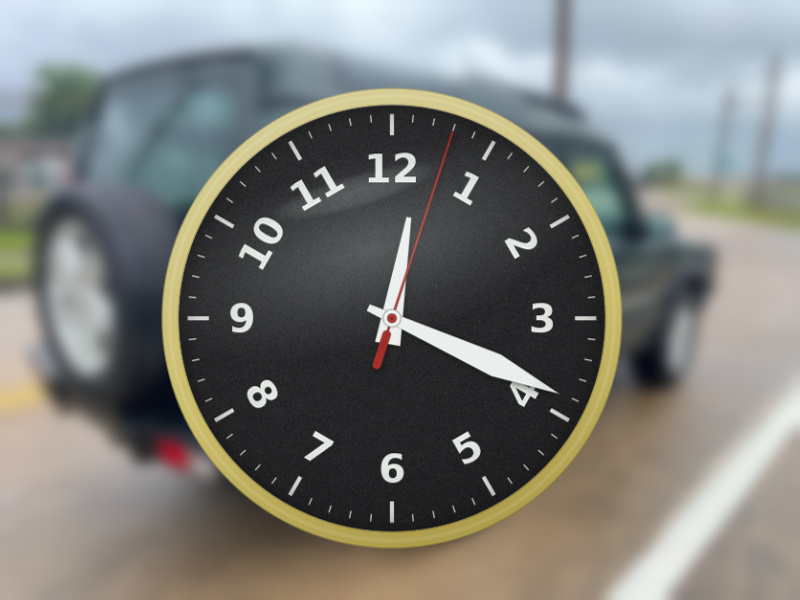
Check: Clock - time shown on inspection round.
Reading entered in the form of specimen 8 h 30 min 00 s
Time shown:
12 h 19 min 03 s
